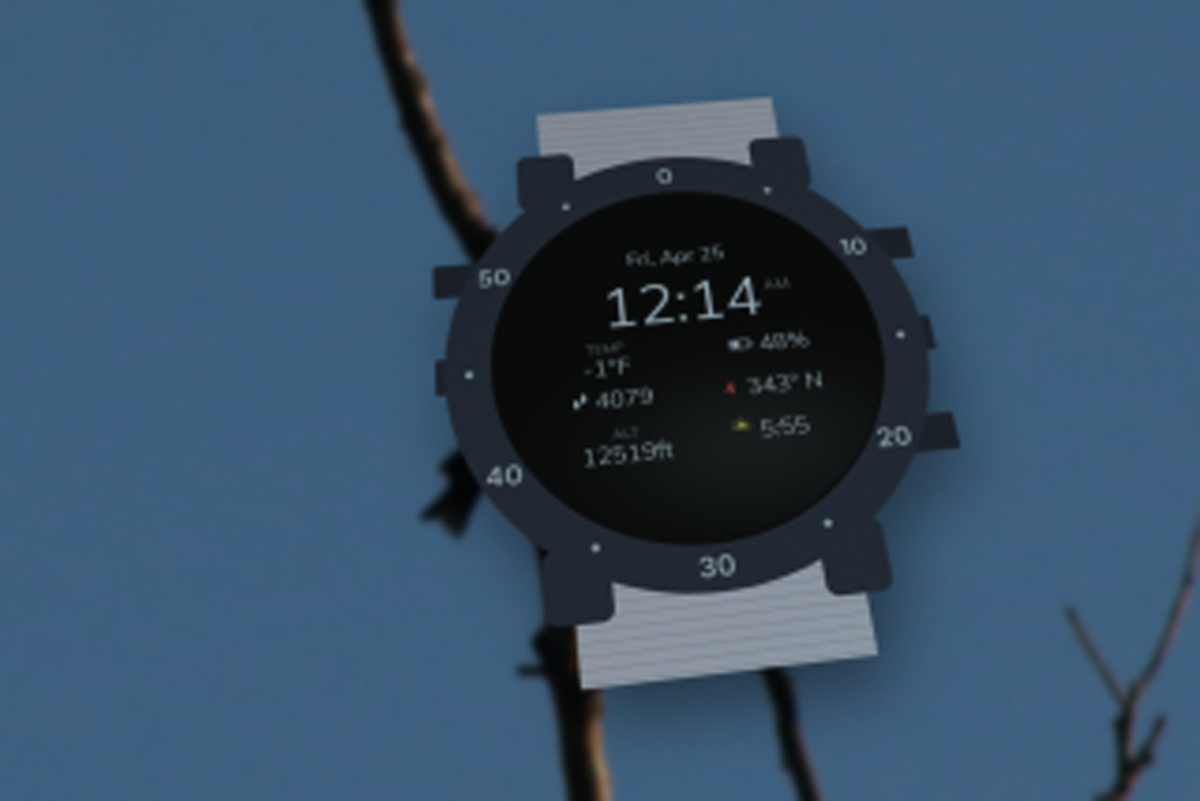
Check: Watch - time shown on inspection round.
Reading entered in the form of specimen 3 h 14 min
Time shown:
12 h 14 min
